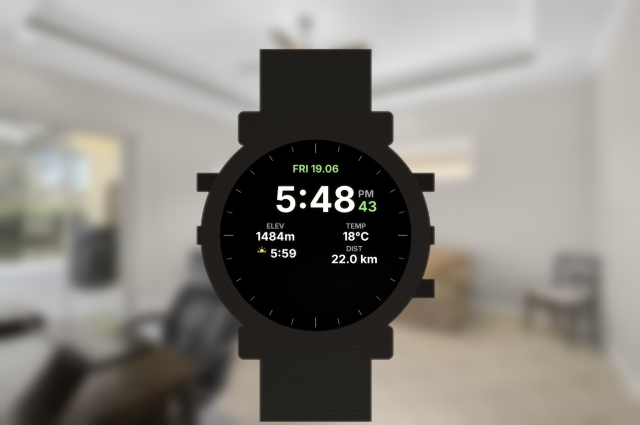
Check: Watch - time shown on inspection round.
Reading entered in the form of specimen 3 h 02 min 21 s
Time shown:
5 h 48 min 43 s
